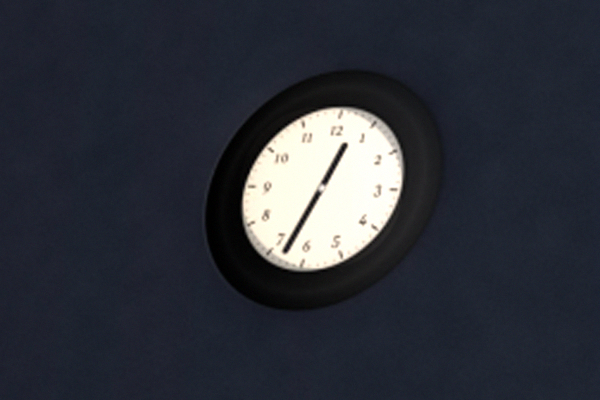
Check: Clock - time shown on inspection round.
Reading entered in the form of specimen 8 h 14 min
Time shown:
12 h 33 min
